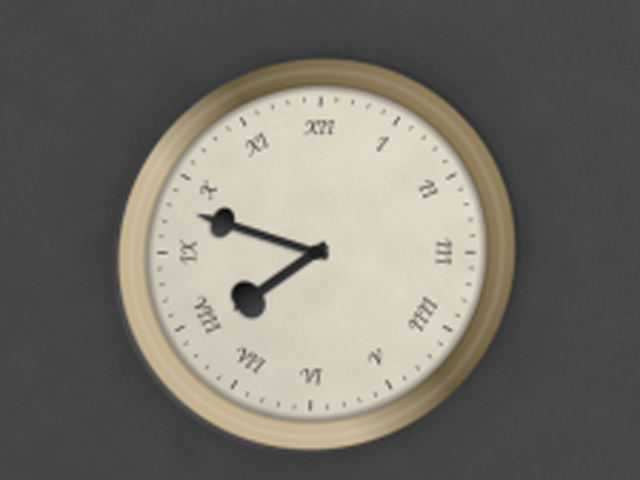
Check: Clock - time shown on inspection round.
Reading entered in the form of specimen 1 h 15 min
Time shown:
7 h 48 min
